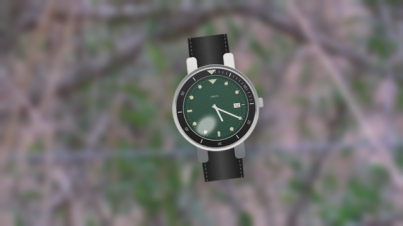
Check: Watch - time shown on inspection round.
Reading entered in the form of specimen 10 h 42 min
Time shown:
5 h 20 min
